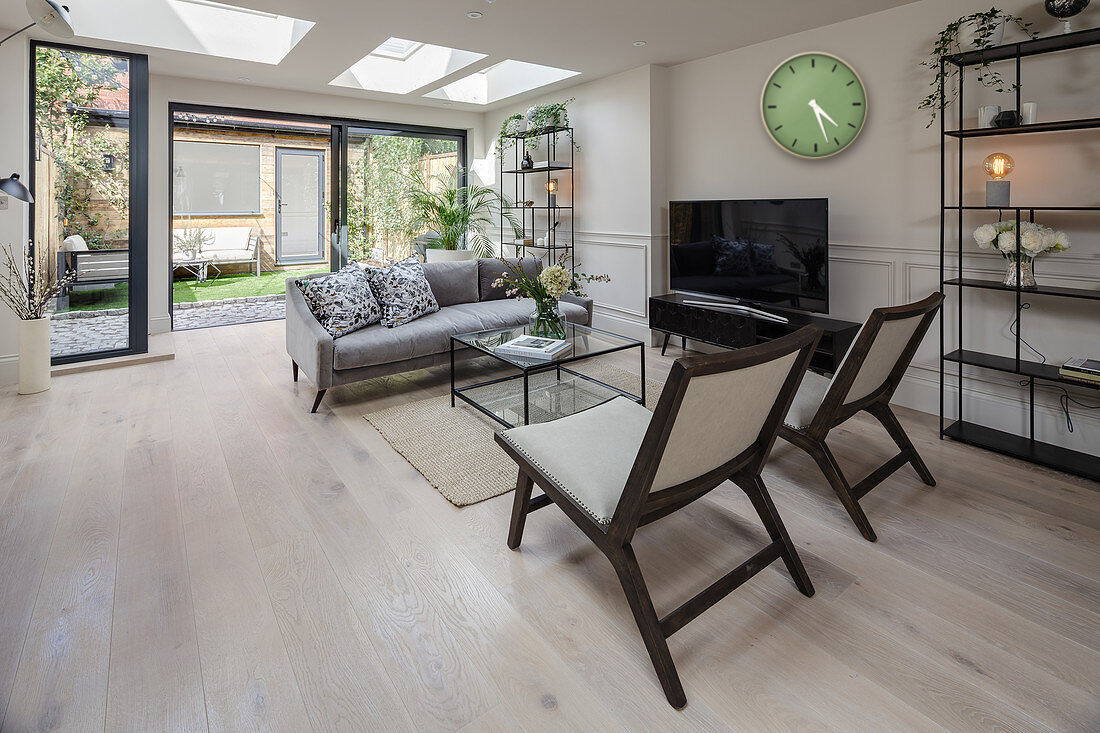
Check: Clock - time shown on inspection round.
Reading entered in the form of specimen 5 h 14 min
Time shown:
4 h 27 min
